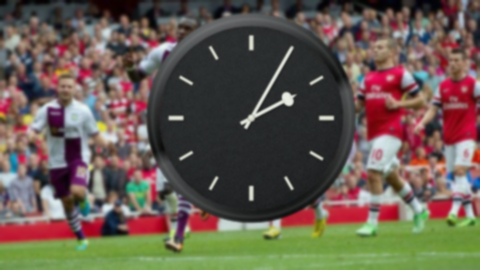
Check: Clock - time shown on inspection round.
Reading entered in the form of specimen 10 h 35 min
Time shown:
2 h 05 min
